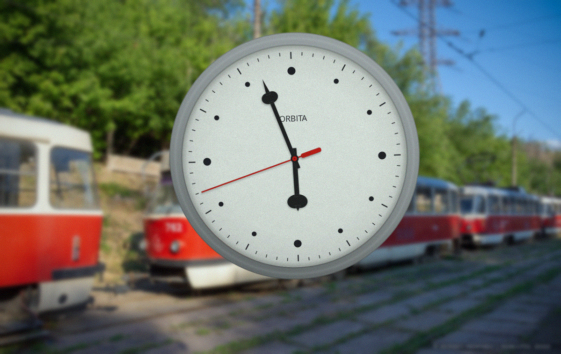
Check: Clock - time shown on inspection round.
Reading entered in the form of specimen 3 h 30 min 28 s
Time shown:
5 h 56 min 42 s
